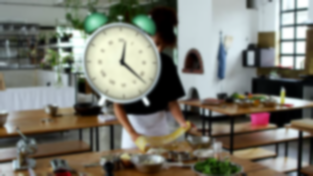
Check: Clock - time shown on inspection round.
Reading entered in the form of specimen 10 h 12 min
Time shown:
12 h 22 min
